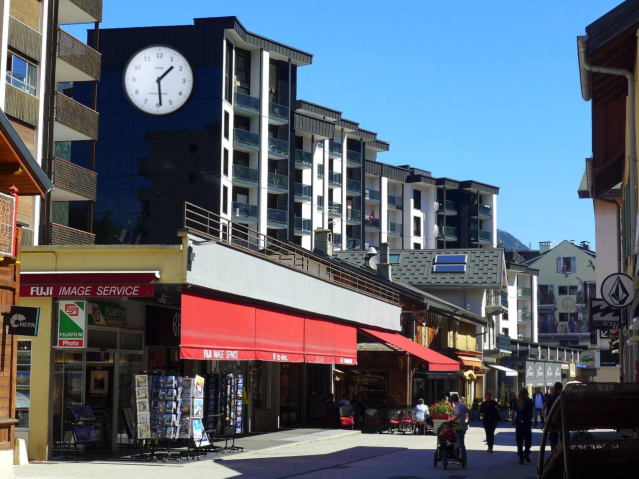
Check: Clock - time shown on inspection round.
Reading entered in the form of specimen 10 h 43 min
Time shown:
1 h 29 min
